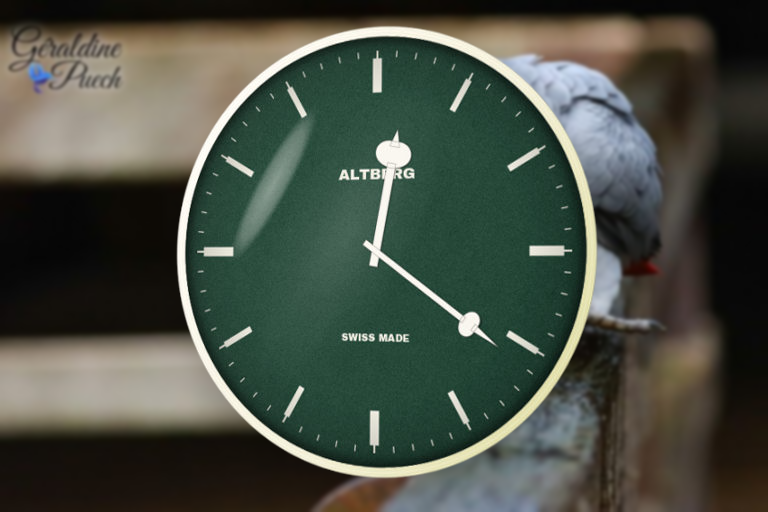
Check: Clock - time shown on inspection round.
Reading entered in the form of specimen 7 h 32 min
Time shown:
12 h 21 min
